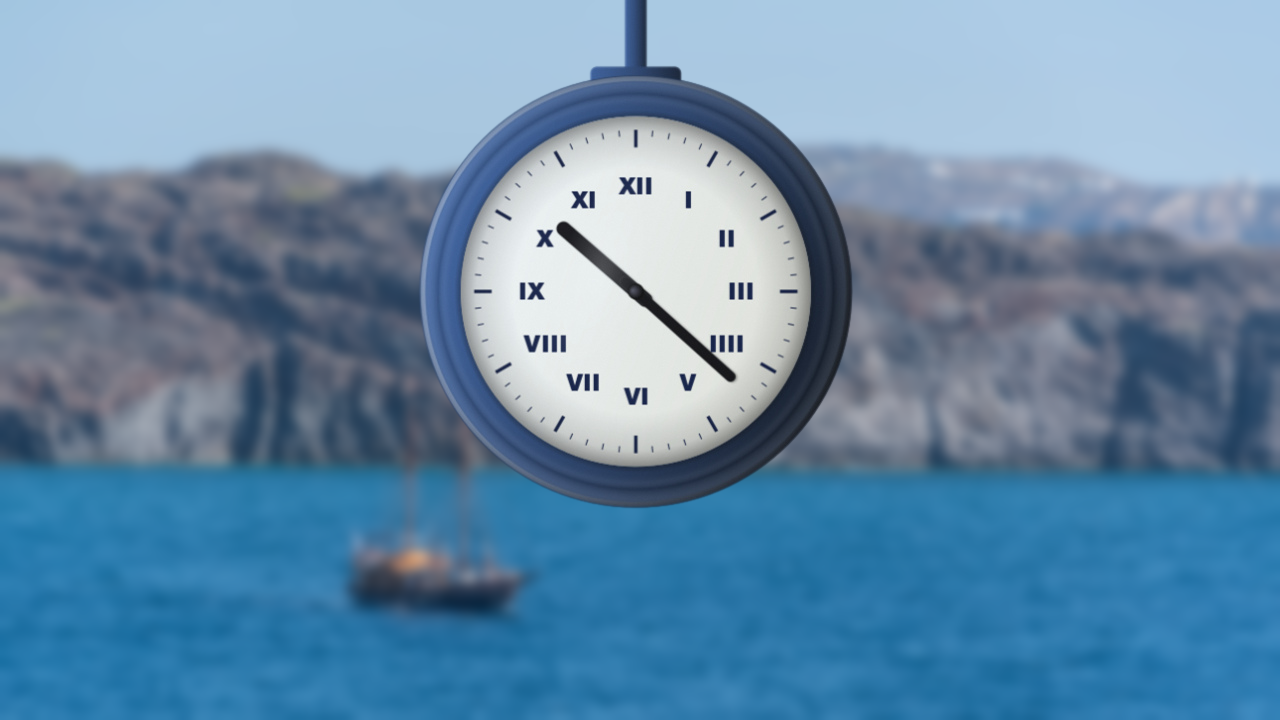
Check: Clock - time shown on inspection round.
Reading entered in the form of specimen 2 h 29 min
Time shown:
10 h 22 min
